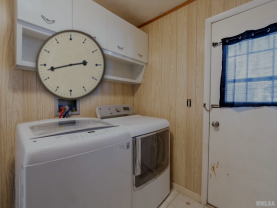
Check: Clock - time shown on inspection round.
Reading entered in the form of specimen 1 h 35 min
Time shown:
2 h 43 min
